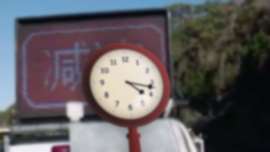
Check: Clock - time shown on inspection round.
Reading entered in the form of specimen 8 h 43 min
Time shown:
4 h 17 min
